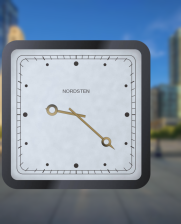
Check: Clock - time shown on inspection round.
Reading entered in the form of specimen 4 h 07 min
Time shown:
9 h 22 min
